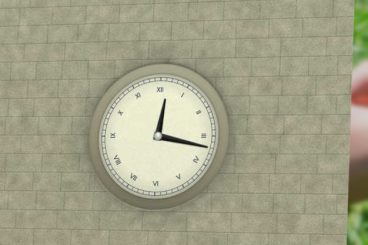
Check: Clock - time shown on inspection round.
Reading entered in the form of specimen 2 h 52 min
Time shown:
12 h 17 min
